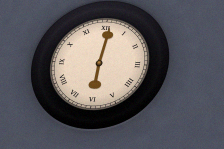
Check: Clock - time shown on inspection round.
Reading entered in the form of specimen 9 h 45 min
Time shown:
6 h 01 min
